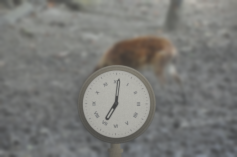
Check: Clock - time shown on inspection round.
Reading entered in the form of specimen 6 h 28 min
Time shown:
7 h 01 min
